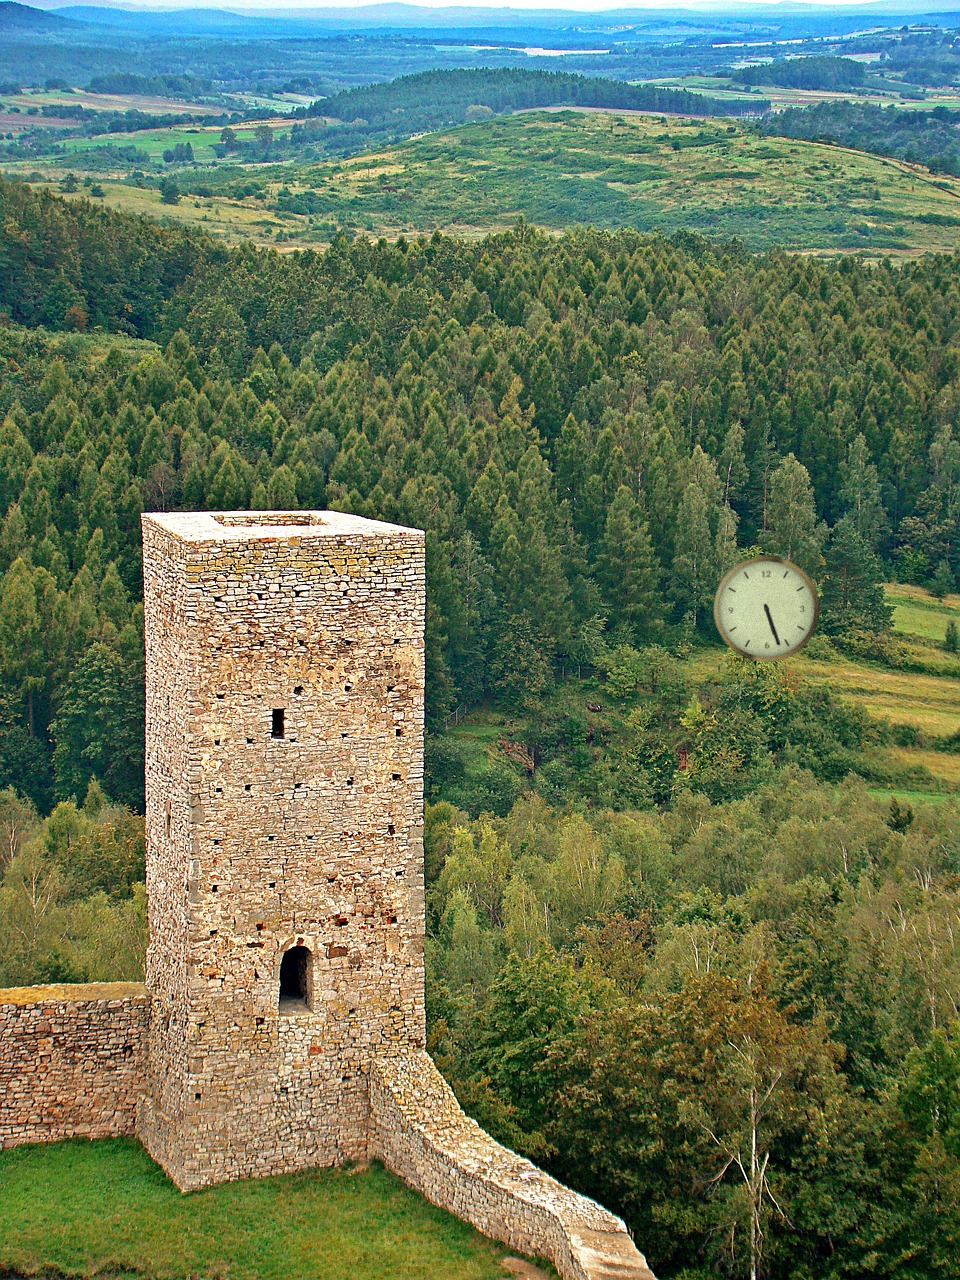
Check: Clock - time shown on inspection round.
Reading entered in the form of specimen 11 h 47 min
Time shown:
5 h 27 min
